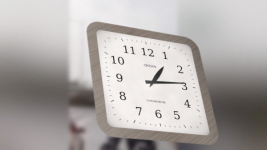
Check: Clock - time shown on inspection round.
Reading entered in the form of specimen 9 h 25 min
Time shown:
1 h 14 min
